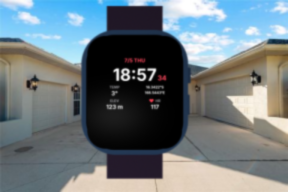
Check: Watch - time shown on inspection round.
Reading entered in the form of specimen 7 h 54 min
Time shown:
18 h 57 min
